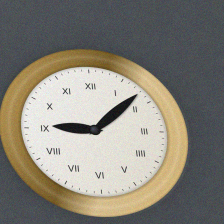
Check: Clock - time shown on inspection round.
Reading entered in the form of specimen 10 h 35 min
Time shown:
9 h 08 min
